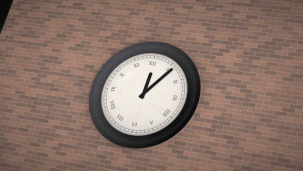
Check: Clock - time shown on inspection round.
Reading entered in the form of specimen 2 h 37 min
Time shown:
12 h 06 min
